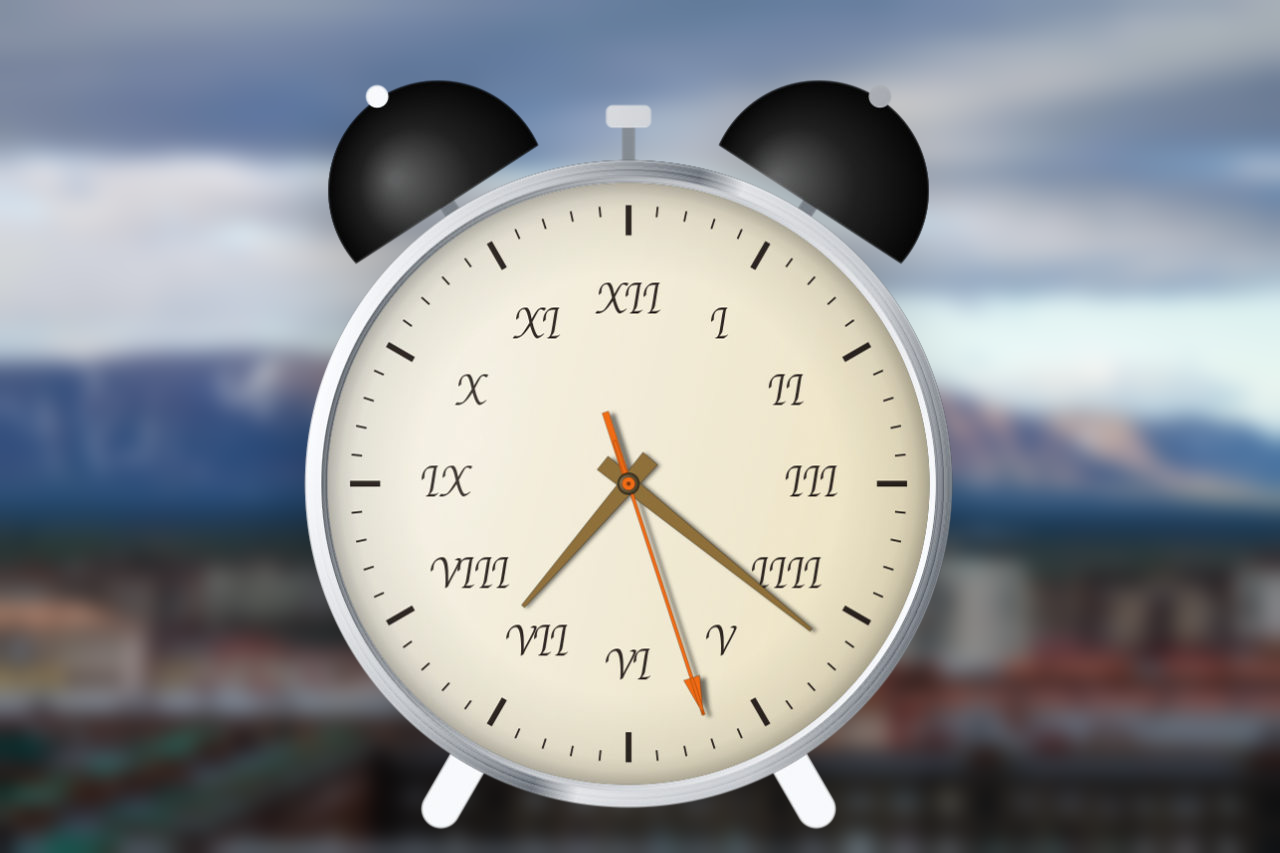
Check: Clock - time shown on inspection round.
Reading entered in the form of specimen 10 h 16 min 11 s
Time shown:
7 h 21 min 27 s
